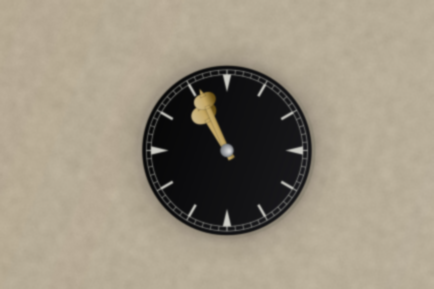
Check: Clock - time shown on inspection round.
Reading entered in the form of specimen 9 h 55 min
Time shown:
10 h 56 min
